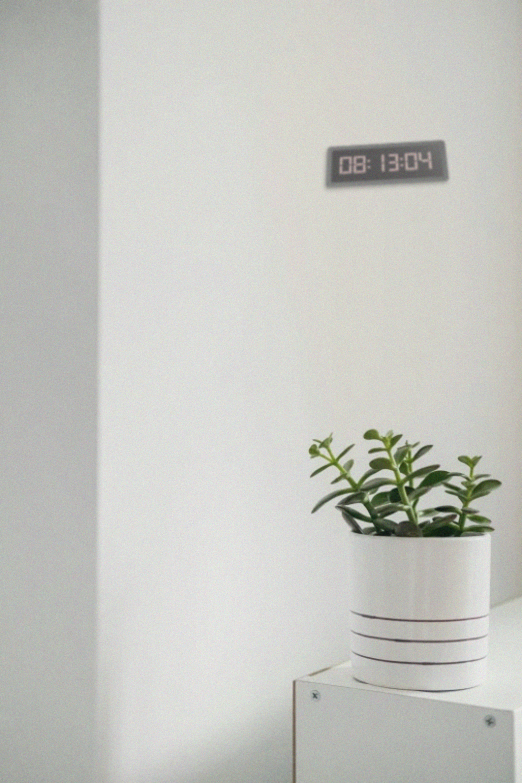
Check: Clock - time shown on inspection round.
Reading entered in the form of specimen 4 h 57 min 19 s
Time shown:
8 h 13 min 04 s
